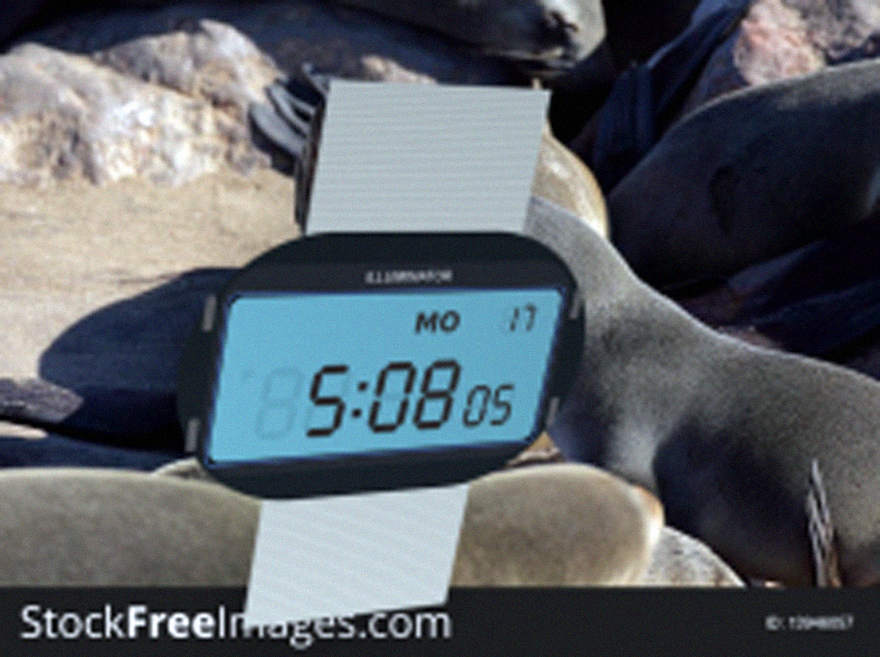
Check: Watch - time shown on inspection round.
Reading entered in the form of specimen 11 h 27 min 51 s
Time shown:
5 h 08 min 05 s
